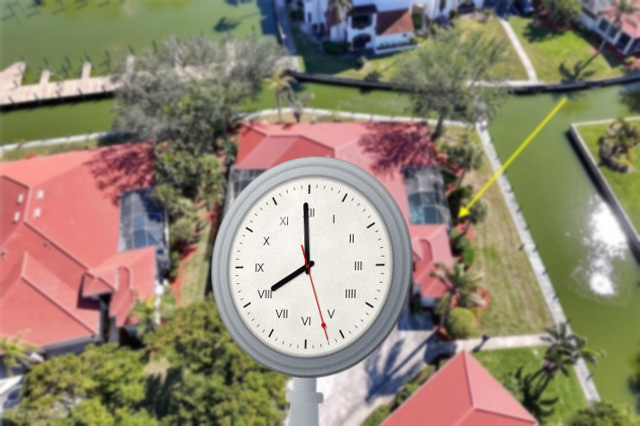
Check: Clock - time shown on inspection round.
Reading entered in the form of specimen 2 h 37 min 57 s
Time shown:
7 h 59 min 27 s
